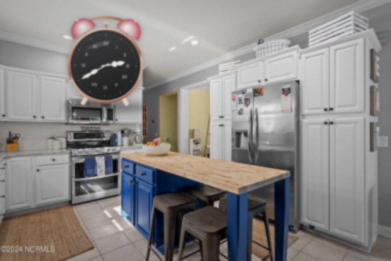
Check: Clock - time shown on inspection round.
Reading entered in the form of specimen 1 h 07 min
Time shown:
2 h 40 min
